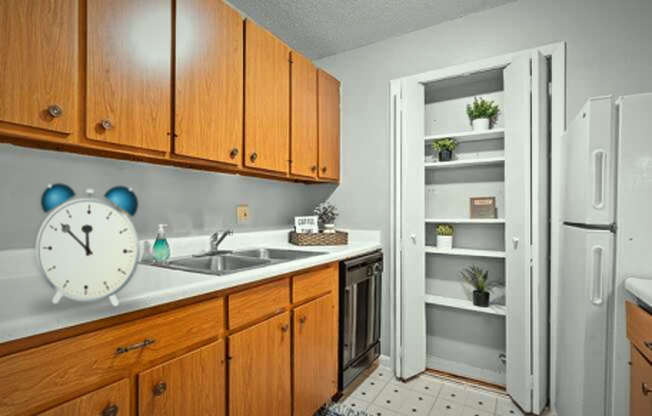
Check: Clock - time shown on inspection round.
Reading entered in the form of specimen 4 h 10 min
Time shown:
11 h 52 min
